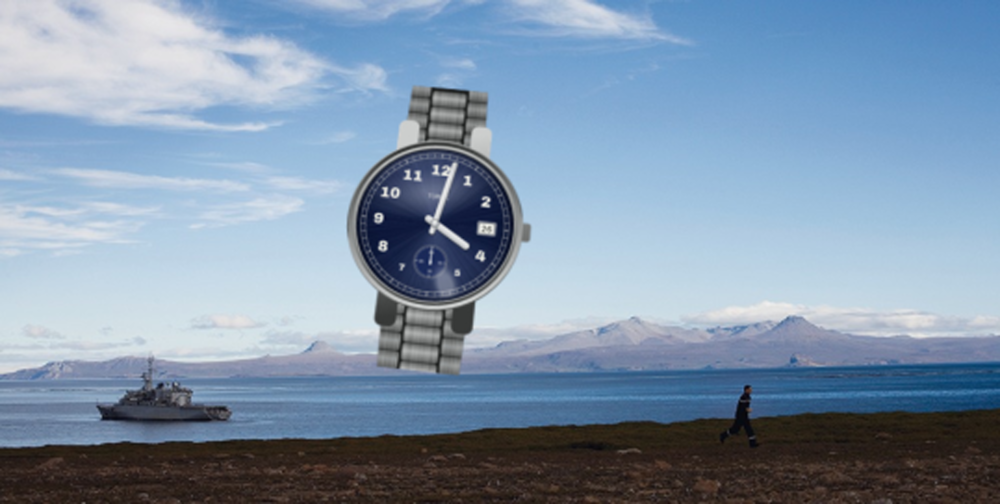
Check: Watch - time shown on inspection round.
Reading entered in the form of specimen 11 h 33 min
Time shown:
4 h 02 min
